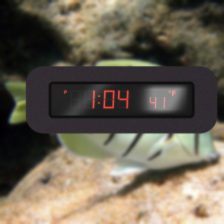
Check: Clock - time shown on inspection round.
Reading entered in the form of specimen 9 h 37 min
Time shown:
1 h 04 min
